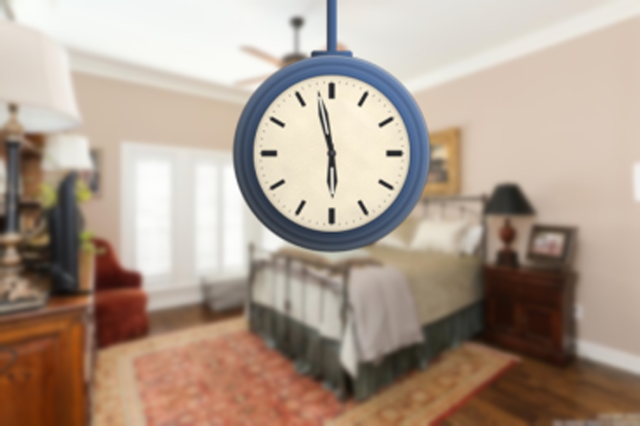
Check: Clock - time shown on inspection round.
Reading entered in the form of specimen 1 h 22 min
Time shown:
5 h 58 min
